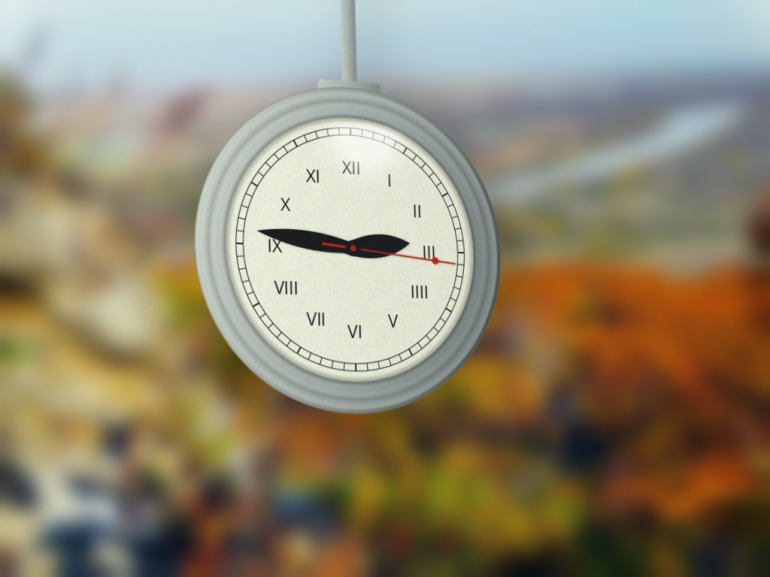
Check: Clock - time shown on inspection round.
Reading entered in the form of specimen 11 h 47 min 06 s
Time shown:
2 h 46 min 16 s
